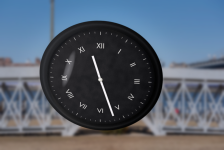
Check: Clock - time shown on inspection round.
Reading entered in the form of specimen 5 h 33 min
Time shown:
11 h 27 min
